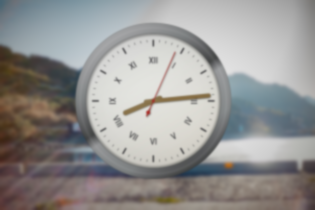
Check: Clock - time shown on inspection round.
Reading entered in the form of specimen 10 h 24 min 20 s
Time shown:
8 h 14 min 04 s
